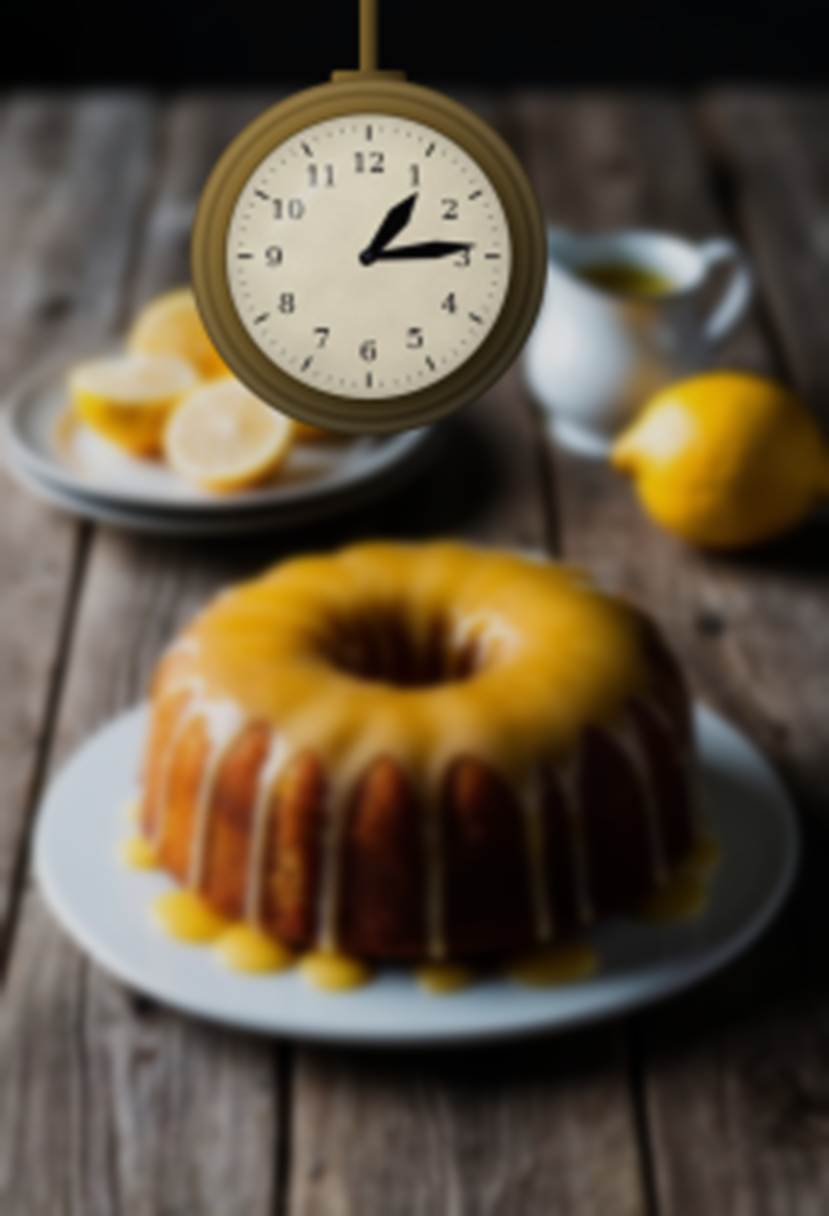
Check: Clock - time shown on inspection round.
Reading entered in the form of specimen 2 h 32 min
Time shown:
1 h 14 min
